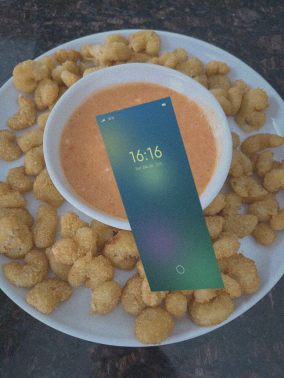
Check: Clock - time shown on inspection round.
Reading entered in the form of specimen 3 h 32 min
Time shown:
16 h 16 min
